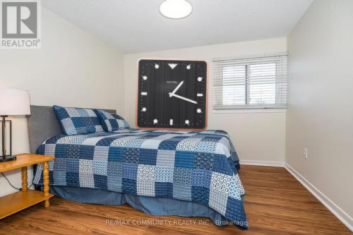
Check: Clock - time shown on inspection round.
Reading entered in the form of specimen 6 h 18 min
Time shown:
1 h 18 min
